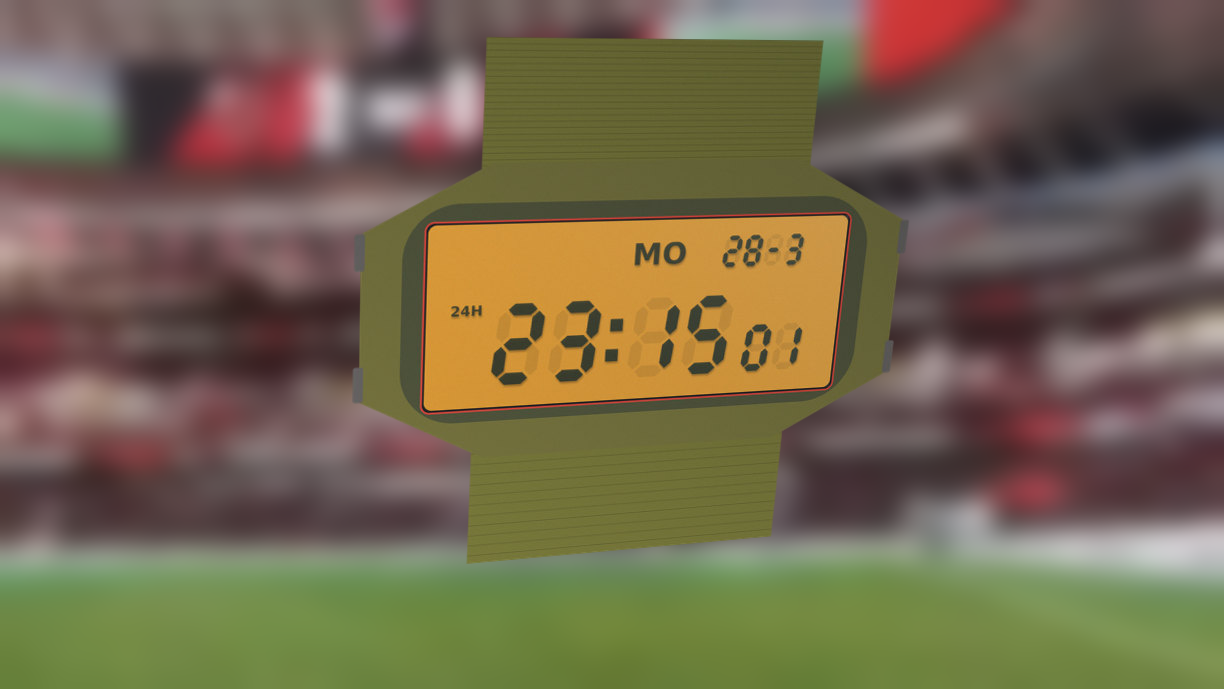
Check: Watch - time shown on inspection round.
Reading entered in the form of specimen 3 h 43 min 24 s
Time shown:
23 h 15 min 01 s
